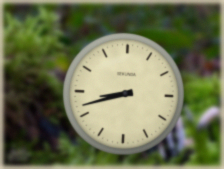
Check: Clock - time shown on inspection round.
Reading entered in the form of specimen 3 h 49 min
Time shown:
8 h 42 min
